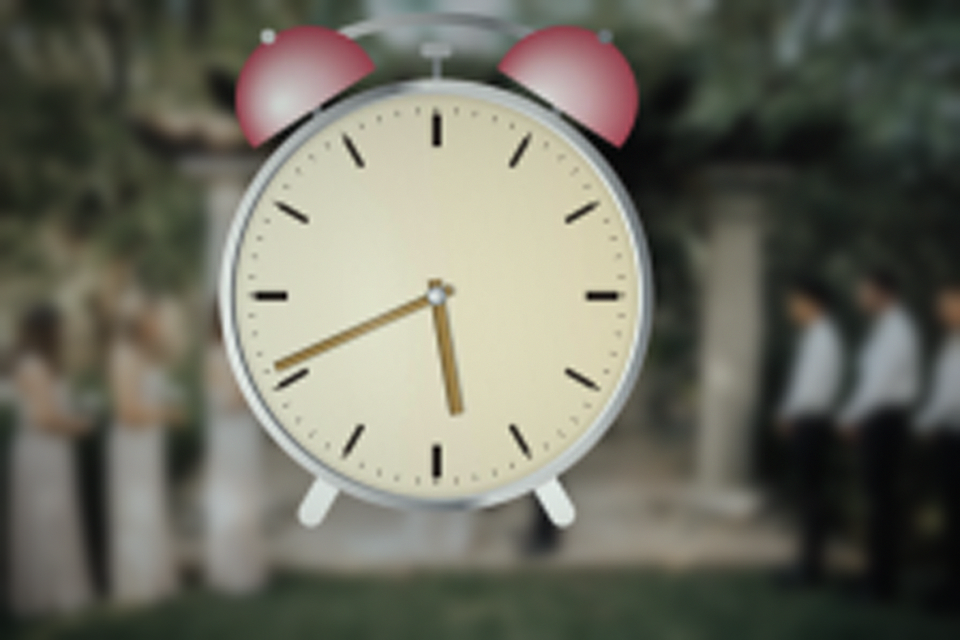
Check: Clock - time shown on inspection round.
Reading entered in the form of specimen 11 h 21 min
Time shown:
5 h 41 min
